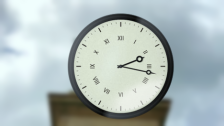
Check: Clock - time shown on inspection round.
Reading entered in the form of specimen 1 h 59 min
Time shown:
2 h 17 min
